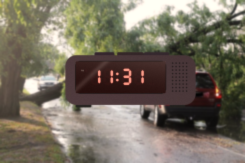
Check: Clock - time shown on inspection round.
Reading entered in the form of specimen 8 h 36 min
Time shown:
11 h 31 min
